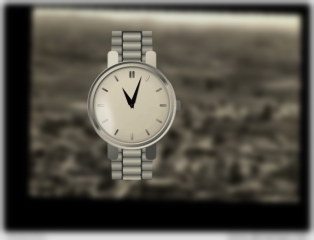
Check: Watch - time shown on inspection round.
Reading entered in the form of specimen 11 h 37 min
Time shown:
11 h 03 min
